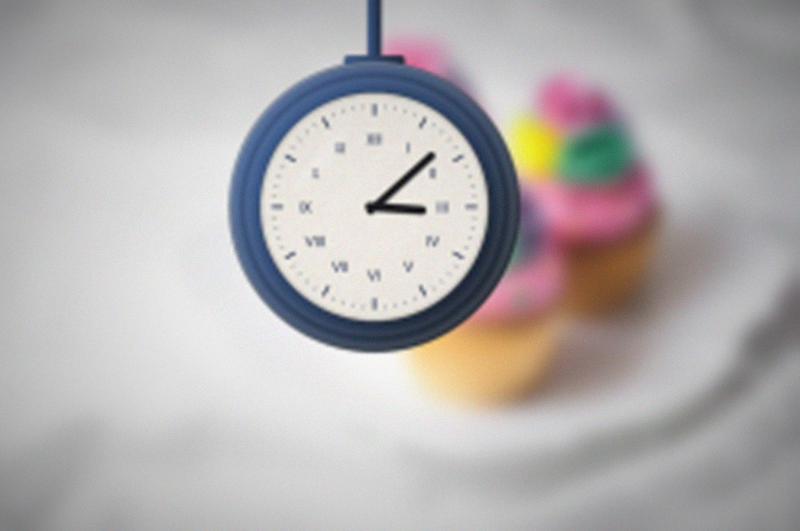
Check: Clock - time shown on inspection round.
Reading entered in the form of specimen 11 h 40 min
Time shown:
3 h 08 min
